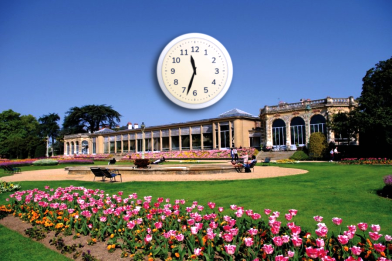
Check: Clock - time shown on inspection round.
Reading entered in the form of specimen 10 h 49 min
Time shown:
11 h 33 min
